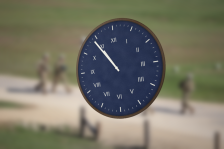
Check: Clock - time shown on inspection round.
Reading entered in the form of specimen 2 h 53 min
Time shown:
10 h 54 min
